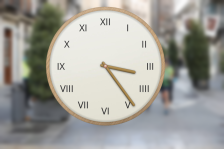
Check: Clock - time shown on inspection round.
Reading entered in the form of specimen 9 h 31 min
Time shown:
3 h 24 min
